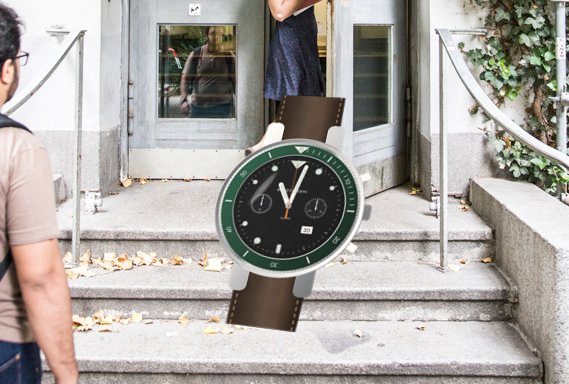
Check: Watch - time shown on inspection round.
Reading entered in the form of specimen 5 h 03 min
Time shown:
11 h 02 min
